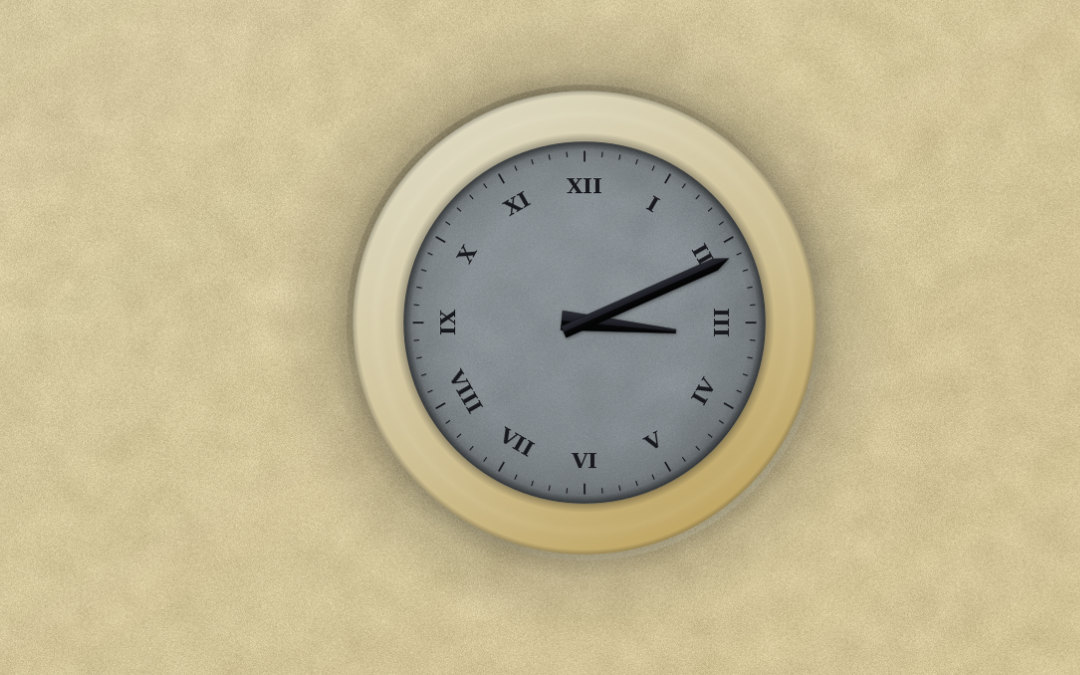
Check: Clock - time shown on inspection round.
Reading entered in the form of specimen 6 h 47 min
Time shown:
3 h 11 min
